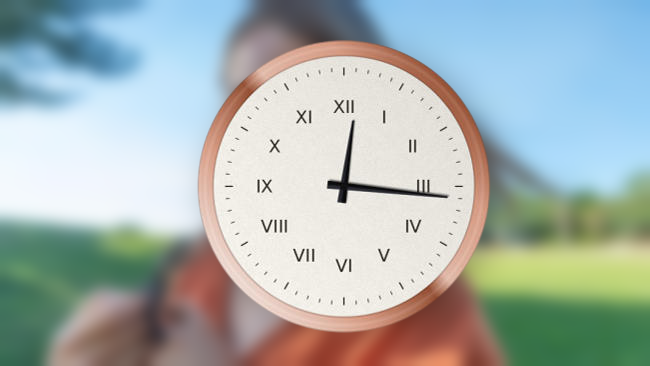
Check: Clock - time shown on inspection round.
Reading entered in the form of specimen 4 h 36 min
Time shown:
12 h 16 min
